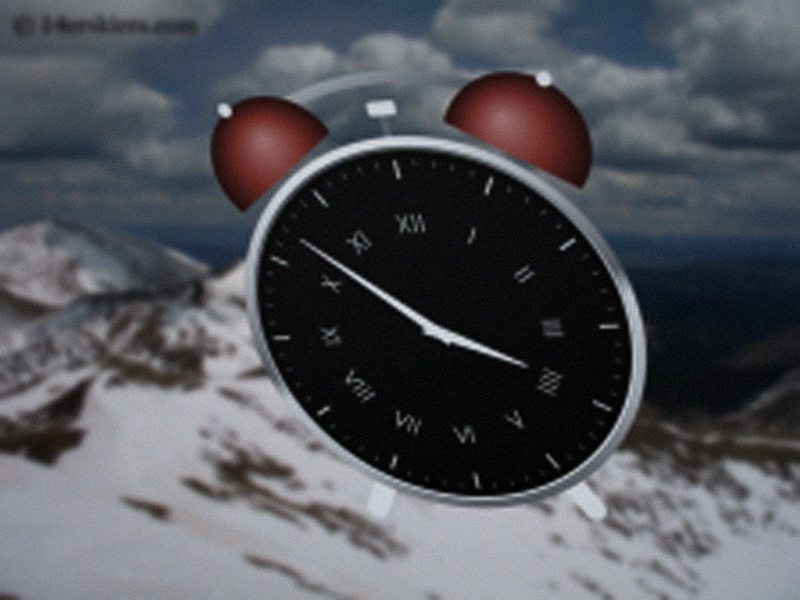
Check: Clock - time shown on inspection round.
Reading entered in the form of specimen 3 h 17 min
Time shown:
3 h 52 min
